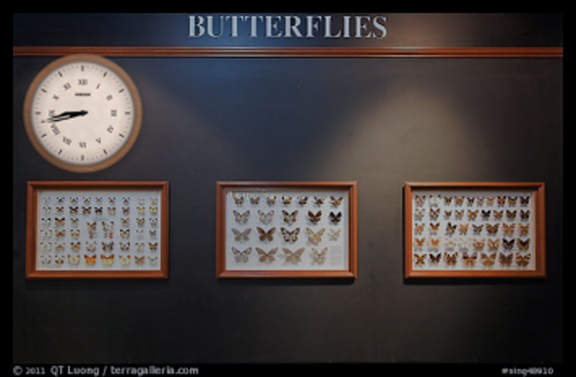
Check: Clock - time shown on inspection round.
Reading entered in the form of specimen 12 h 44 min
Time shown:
8 h 43 min
